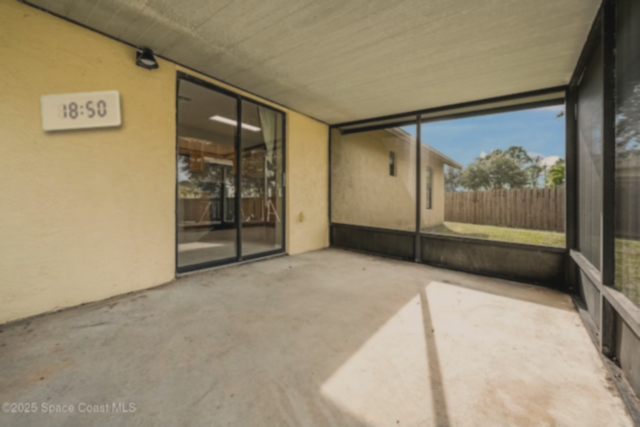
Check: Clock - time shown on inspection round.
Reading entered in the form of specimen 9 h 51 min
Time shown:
18 h 50 min
